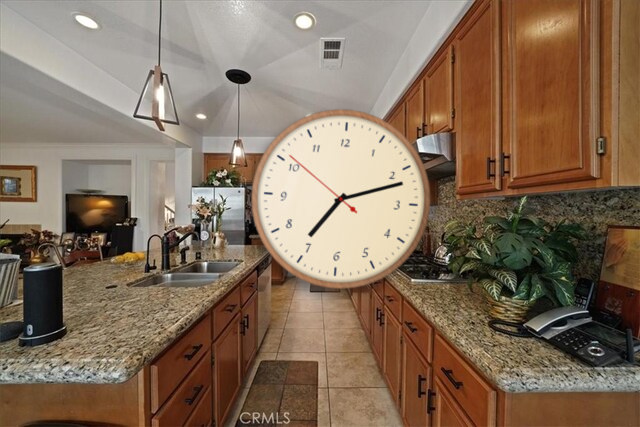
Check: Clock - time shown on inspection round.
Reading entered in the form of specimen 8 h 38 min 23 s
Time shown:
7 h 11 min 51 s
